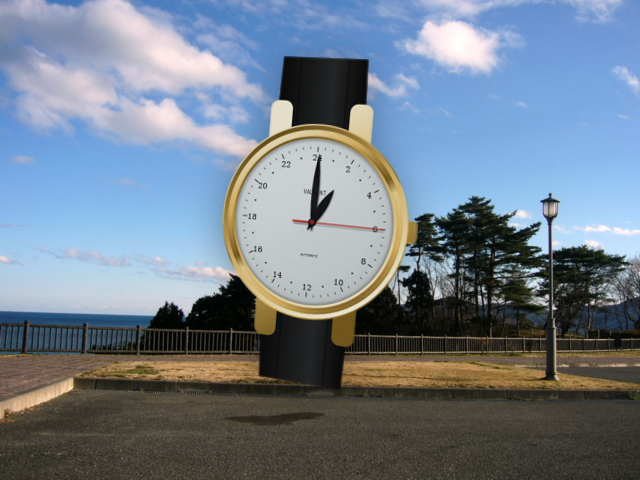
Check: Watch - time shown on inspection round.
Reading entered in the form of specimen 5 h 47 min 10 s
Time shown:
2 h 00 min 15 s
